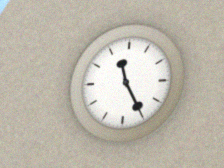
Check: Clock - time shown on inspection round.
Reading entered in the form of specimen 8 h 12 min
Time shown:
11 h 25 min
